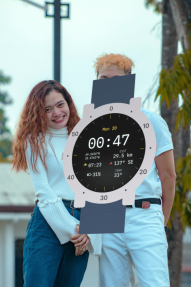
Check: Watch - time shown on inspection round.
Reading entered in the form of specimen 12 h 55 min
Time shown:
0 h 47 min
